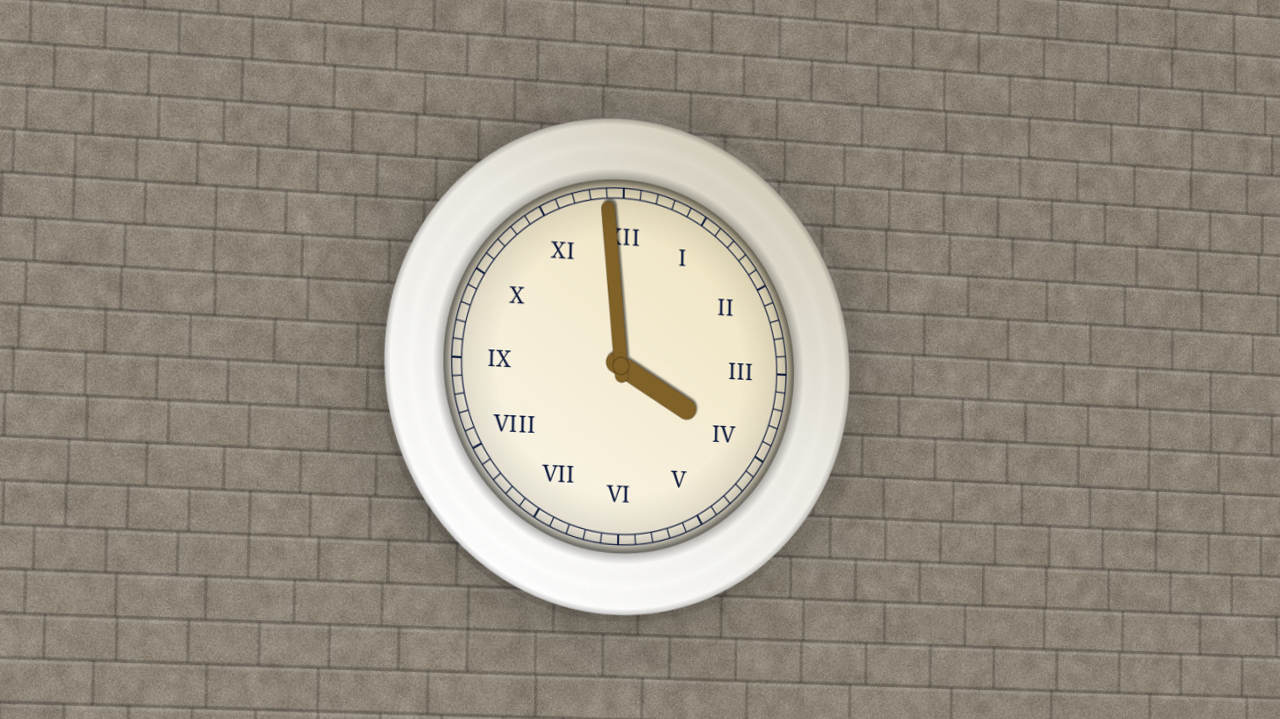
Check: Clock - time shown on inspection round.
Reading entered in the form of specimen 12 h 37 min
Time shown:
3 h 59 min
